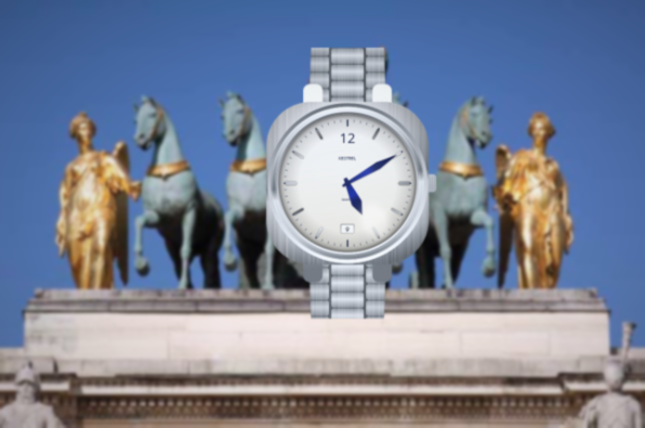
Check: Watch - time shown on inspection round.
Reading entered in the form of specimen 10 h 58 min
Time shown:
5 h 10 min
